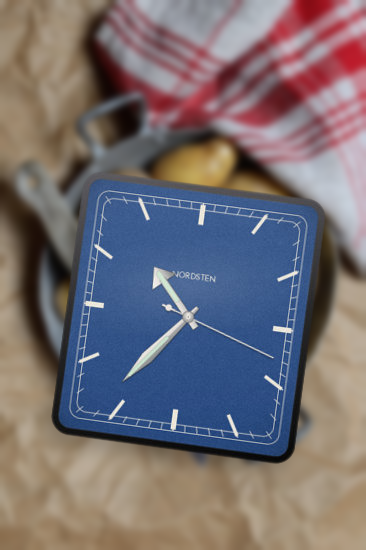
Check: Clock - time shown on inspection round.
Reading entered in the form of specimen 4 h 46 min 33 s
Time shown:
10 h 36 min 18 s
